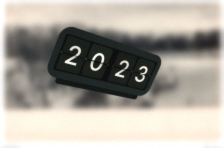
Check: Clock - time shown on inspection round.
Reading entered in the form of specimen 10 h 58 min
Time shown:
20 h 23 min
